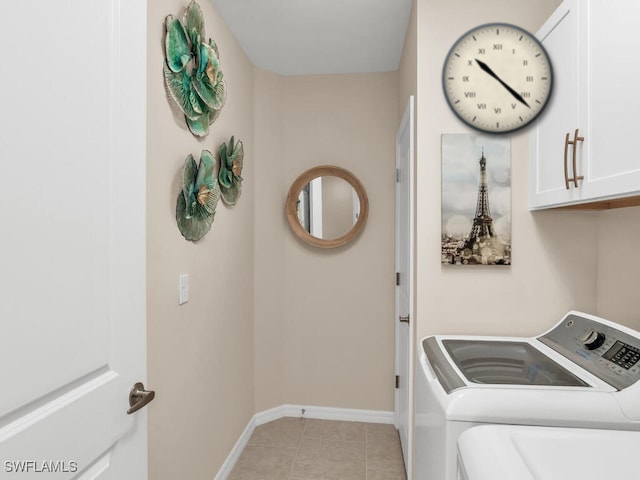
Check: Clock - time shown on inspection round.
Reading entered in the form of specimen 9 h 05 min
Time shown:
10 h 22 min
